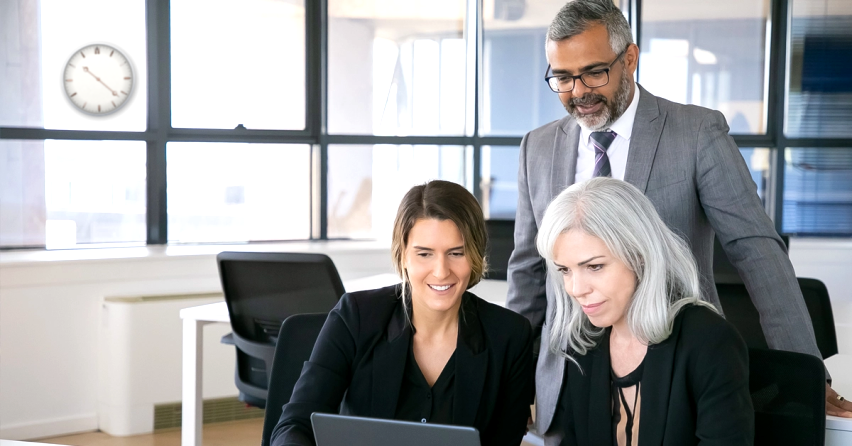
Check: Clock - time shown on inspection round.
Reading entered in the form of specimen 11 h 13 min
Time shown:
10 h 22 min
